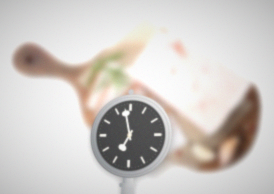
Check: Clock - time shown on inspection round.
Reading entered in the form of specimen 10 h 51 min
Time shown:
6 h 58 min
